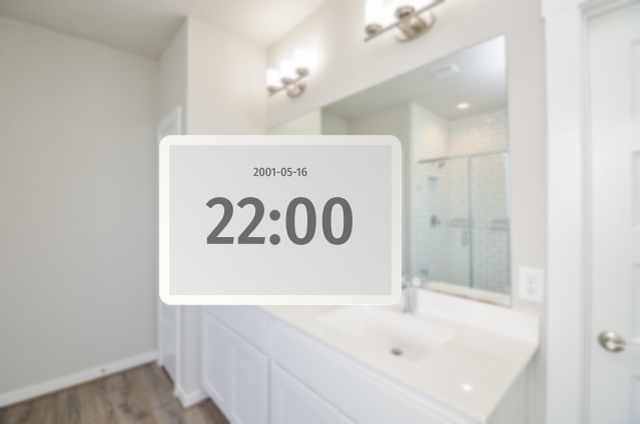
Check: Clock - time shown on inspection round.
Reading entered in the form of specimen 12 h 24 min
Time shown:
22 h 00 min
